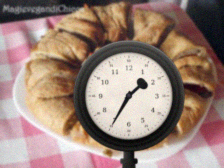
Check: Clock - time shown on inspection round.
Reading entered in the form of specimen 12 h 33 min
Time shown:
1 h 35 min
